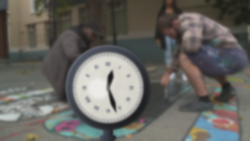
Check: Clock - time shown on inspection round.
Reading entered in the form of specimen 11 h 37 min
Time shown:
12 h 27 min
